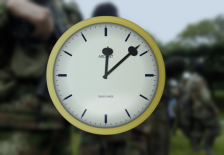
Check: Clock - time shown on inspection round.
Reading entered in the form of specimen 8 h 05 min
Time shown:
12 h 08 min
